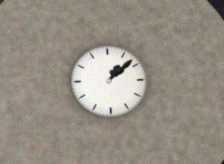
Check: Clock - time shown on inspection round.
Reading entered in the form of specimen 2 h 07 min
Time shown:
1 h 08 min
